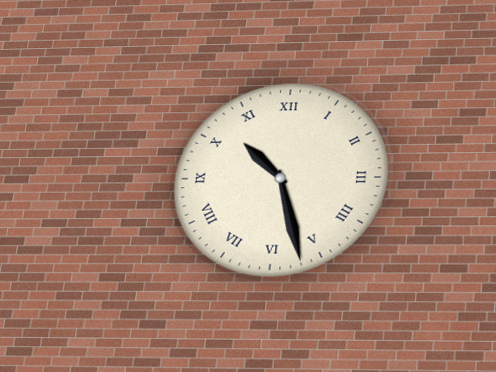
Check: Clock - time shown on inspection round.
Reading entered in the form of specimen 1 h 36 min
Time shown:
10 h 27 min
